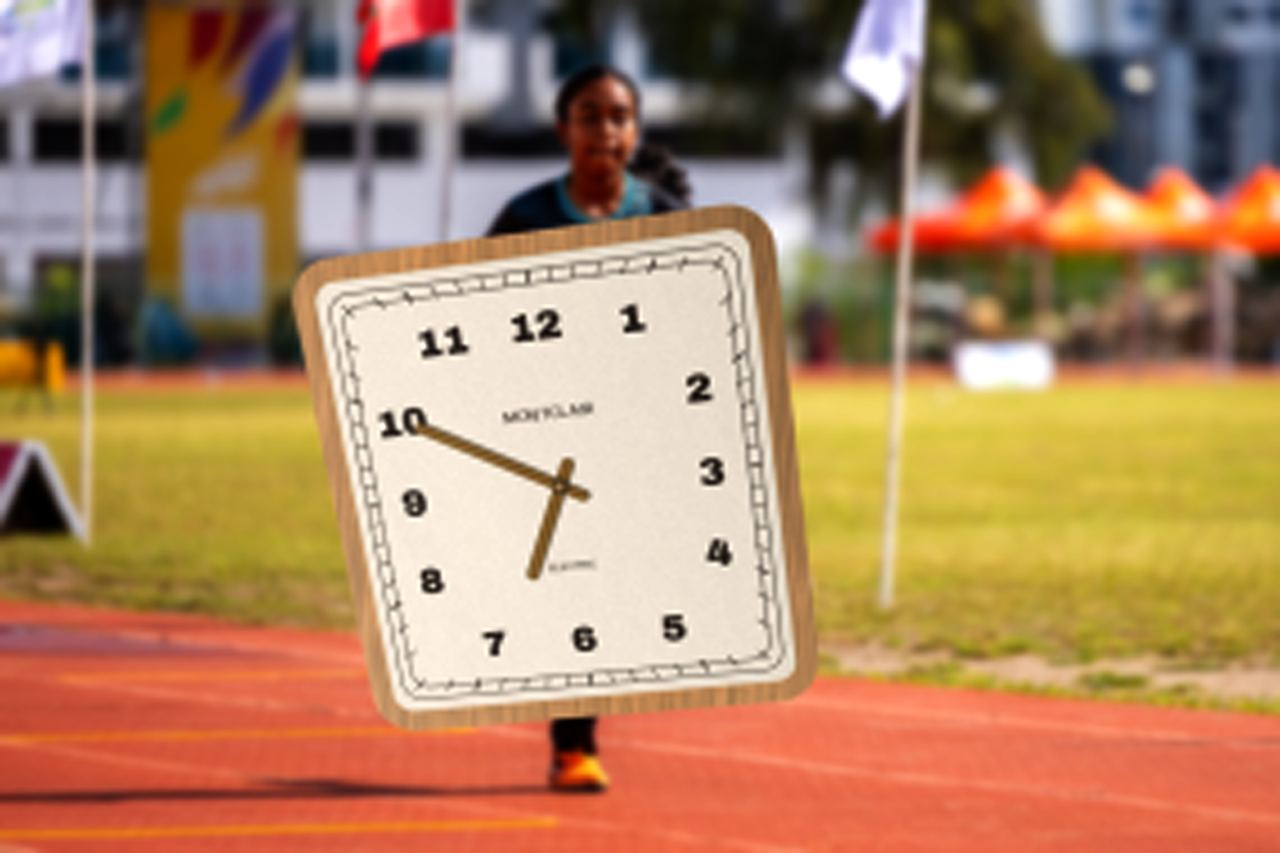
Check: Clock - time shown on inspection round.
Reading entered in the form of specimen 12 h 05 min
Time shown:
6 h 50 min
